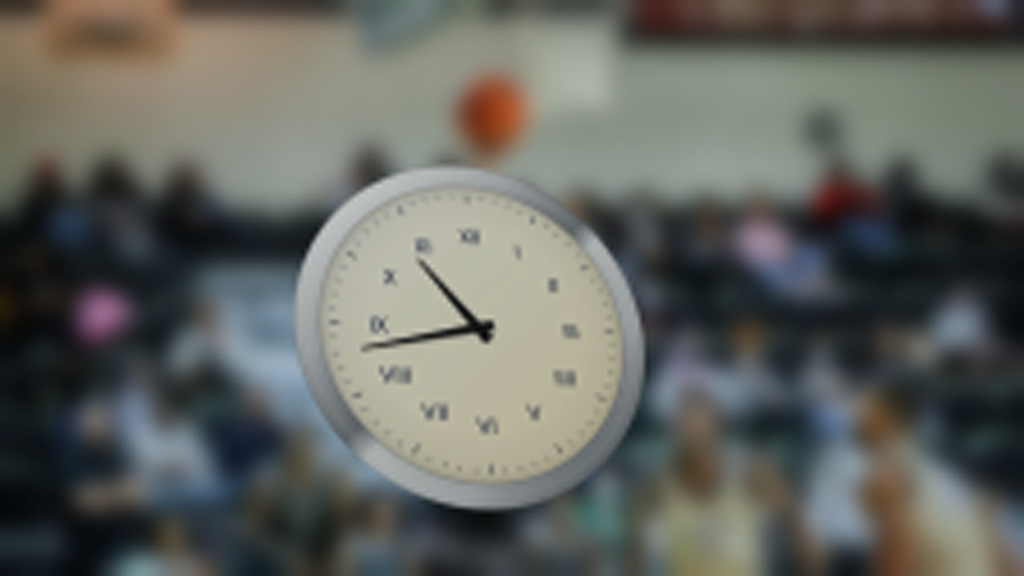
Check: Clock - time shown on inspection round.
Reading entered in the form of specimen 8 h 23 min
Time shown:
10 h 43 min
